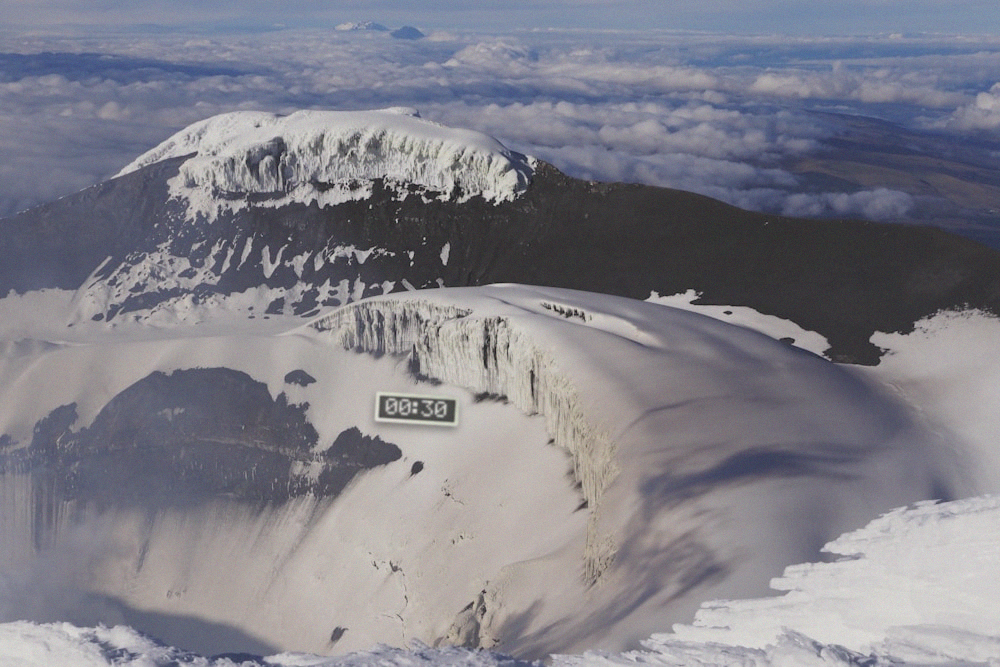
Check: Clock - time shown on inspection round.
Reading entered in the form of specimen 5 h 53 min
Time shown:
0 h 30 min
